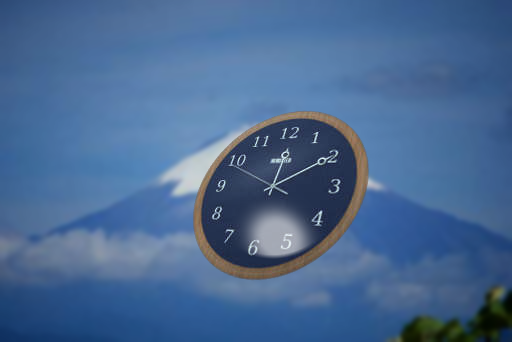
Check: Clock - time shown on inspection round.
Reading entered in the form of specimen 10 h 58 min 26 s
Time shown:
12 h 09 min 49 s
